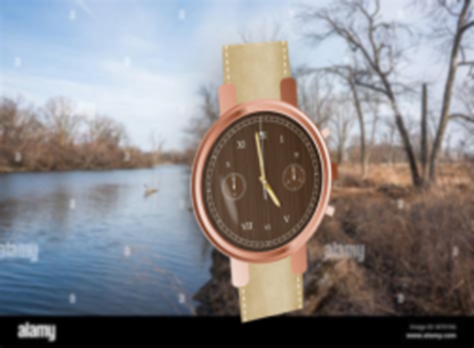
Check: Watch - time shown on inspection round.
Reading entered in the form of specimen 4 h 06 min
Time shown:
4 h 59 min
